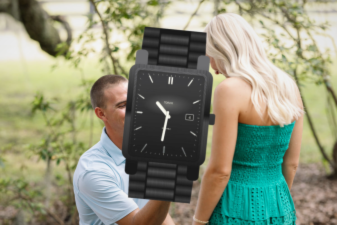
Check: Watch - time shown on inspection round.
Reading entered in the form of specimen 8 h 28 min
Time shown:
10 h 31 min
